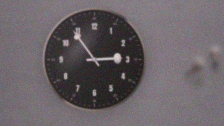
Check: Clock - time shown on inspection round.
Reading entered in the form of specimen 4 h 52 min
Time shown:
2 h 54 min
